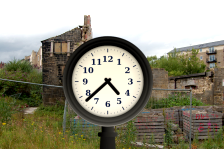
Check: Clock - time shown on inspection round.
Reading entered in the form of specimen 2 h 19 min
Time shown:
4 h 38 min
